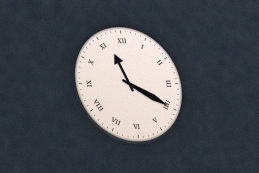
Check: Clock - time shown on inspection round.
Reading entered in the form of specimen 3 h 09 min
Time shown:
11 h 20 min
